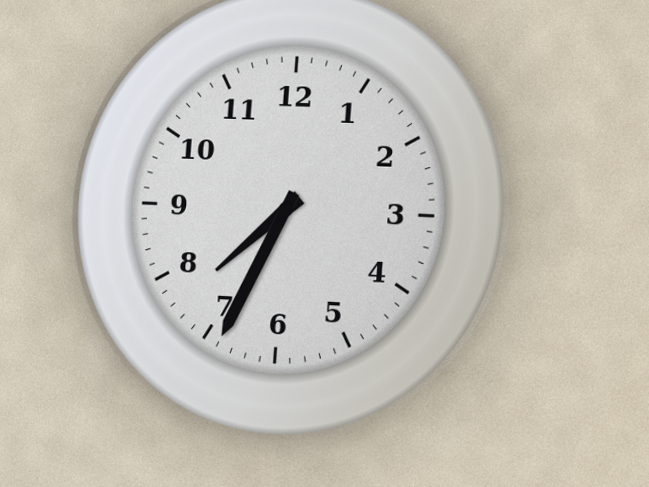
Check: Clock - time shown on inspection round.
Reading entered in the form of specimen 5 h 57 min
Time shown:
7 h 34 min
